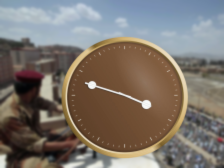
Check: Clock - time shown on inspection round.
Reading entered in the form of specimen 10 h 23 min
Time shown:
3 h 48 min
